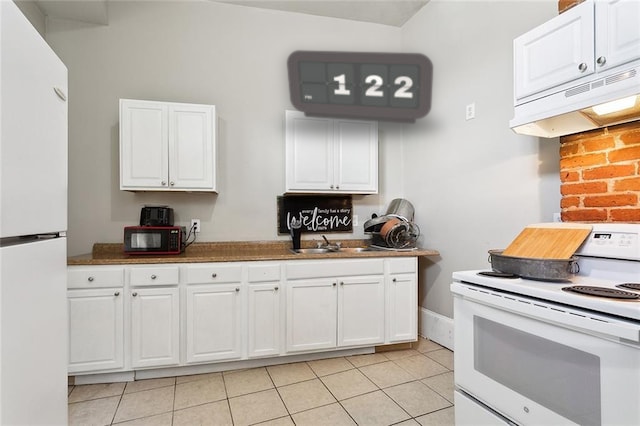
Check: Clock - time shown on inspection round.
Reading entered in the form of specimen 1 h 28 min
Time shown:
1 h 22 min
